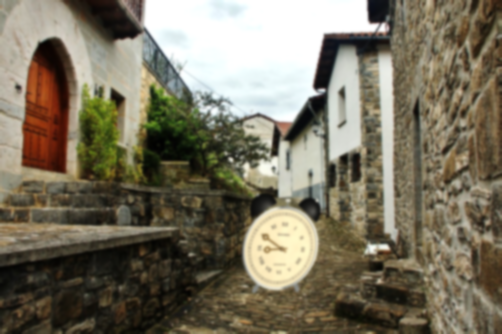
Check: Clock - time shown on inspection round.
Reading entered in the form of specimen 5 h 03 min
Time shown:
8 h 50 min
